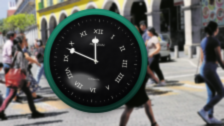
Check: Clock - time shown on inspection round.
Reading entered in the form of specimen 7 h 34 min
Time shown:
11 h 48 min
